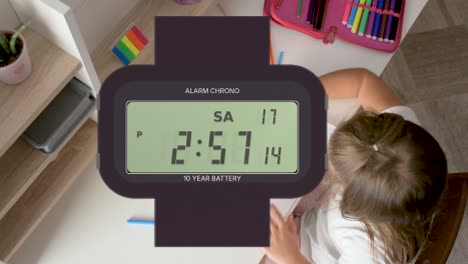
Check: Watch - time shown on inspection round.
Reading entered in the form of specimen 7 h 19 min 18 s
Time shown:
2 h 57 min 14 s
